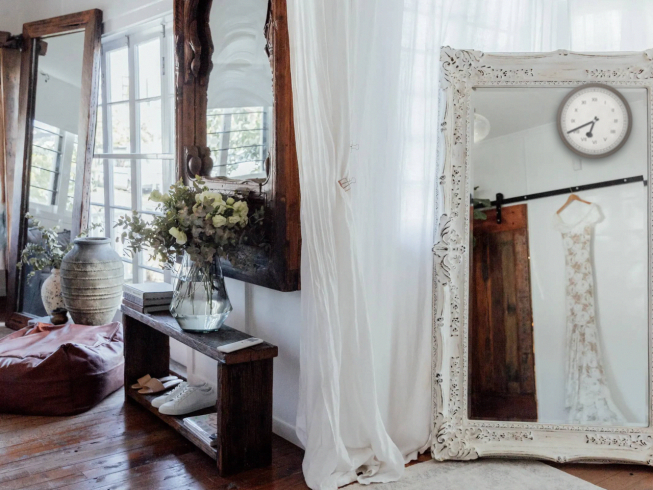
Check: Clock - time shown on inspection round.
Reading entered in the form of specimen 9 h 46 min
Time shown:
6 h 41 min
